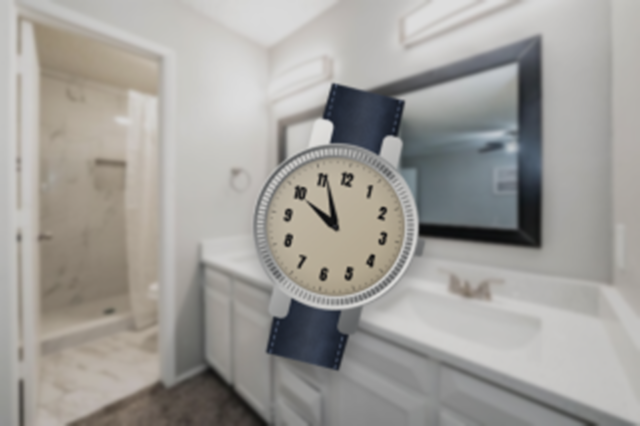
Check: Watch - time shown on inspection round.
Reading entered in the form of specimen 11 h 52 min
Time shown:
9 h 56 min
